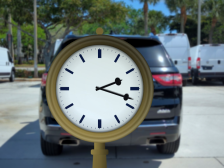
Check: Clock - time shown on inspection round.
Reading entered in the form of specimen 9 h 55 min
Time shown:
2 h 18 min
